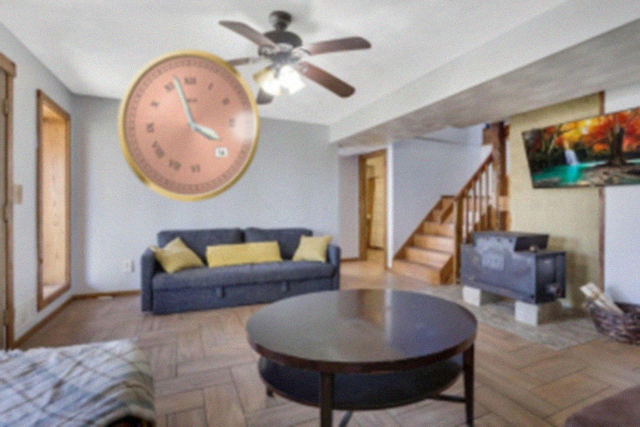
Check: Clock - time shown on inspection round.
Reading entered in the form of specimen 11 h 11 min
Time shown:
3 h 57 min
